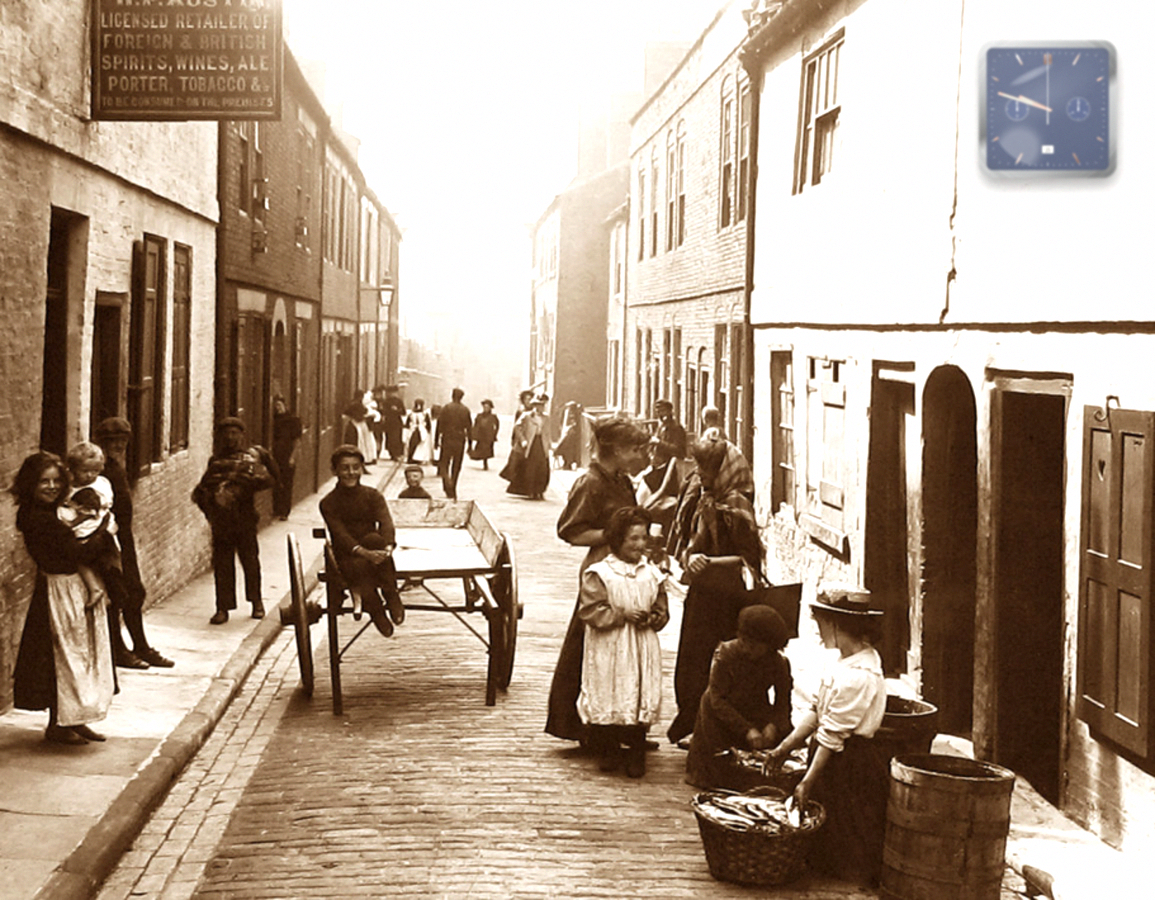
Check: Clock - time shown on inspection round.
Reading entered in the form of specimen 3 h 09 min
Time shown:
9 h 48 min
